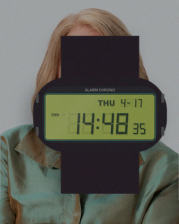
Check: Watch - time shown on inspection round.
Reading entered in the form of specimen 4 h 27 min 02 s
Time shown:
14 h 48 min 35 s
